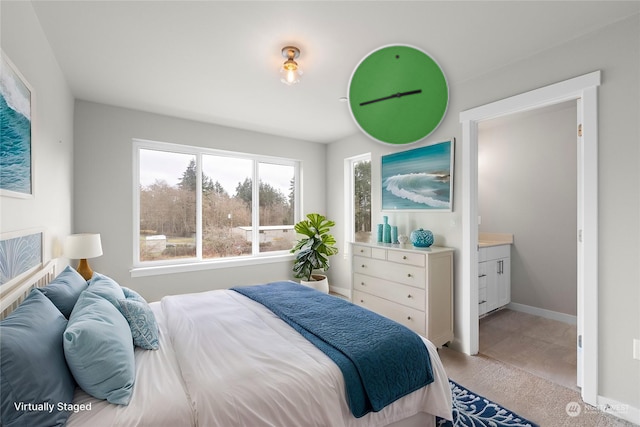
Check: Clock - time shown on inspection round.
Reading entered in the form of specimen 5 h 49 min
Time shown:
2 h 43 min
